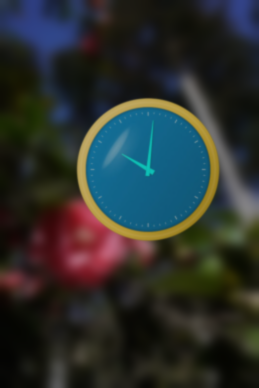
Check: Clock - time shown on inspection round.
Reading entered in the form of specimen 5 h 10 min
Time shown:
10 h 01 min
